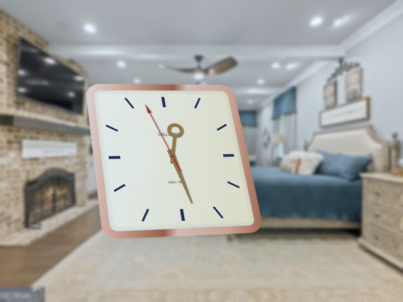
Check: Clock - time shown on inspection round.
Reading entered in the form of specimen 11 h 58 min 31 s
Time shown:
12 h 27 min 57 s
